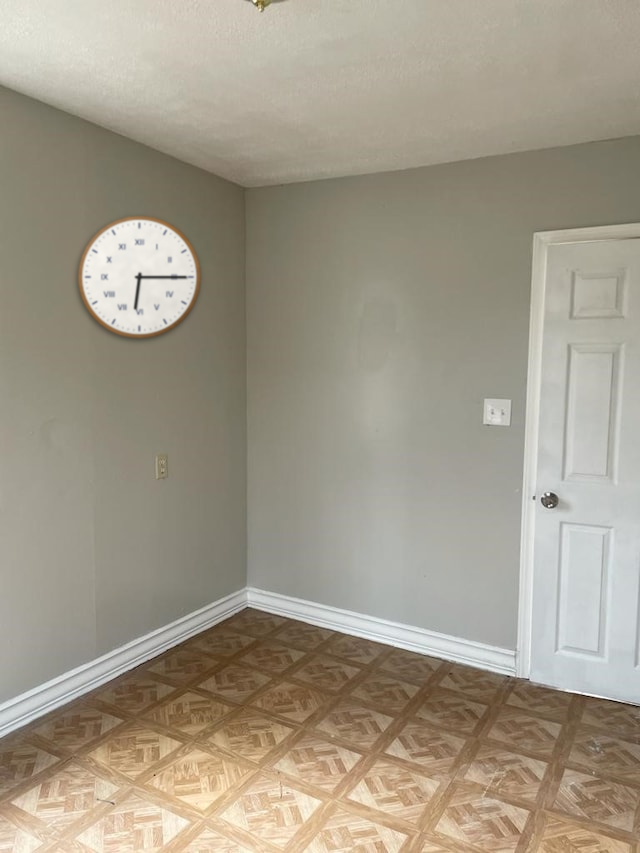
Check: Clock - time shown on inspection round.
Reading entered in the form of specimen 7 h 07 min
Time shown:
6 h 15 min
